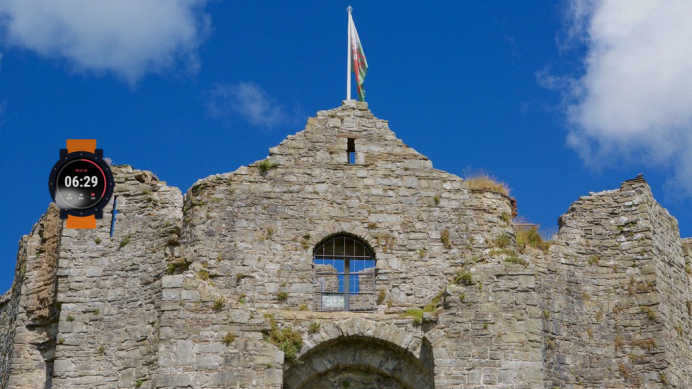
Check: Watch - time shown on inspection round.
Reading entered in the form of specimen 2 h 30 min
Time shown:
6 h 29 min
